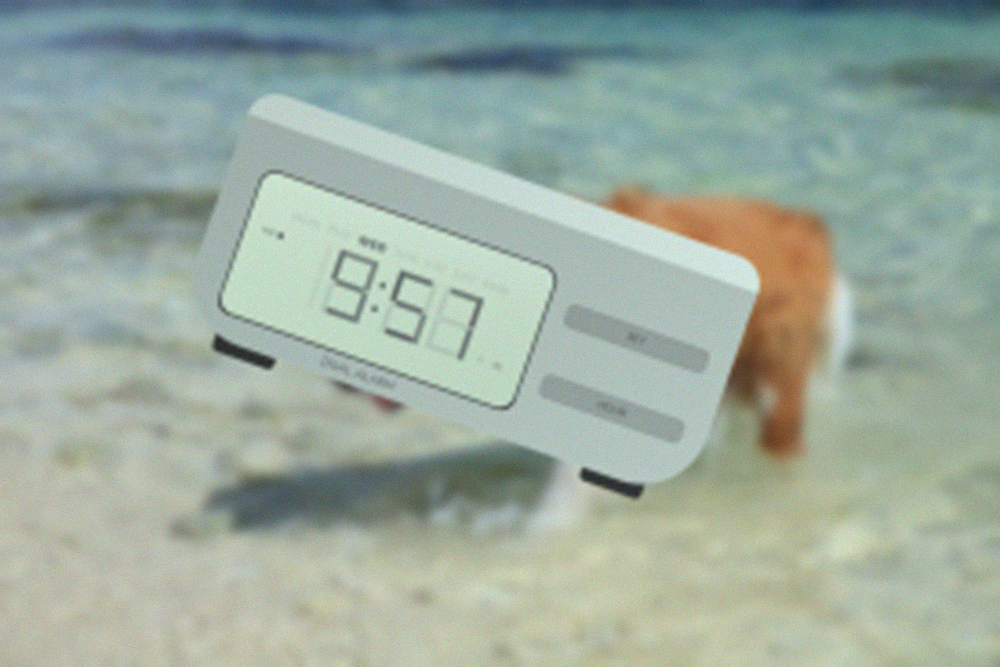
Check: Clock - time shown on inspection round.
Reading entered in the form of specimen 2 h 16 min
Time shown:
9 h 57 min
